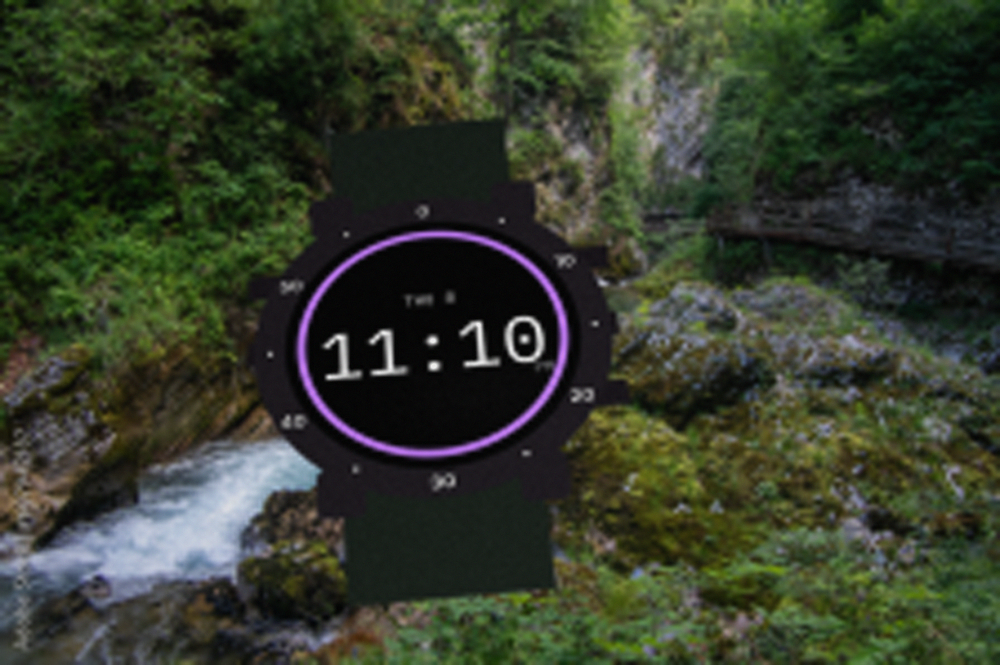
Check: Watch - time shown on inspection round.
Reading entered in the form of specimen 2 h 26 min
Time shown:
11 h 10 min
